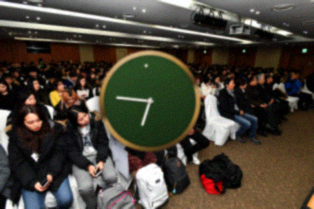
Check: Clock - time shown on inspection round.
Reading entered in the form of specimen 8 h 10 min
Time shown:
6 h 47 min
